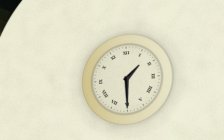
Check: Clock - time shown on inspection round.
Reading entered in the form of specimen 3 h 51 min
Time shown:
1 h 30 min
